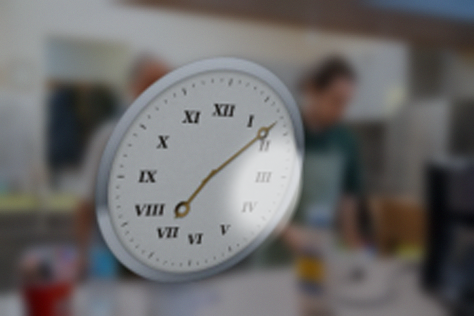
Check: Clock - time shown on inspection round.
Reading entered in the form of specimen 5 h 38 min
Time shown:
7 h 08 min
